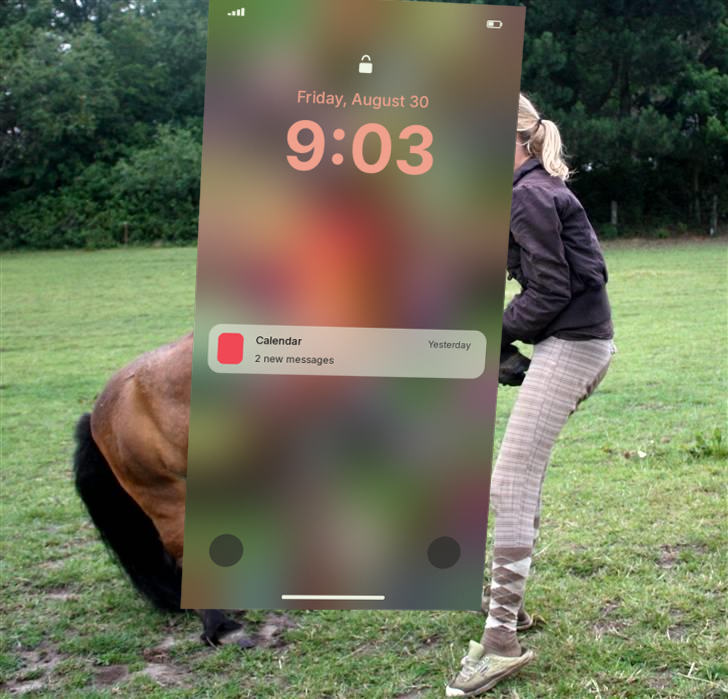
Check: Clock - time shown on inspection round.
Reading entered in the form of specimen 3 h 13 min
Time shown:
9 h 03 min
